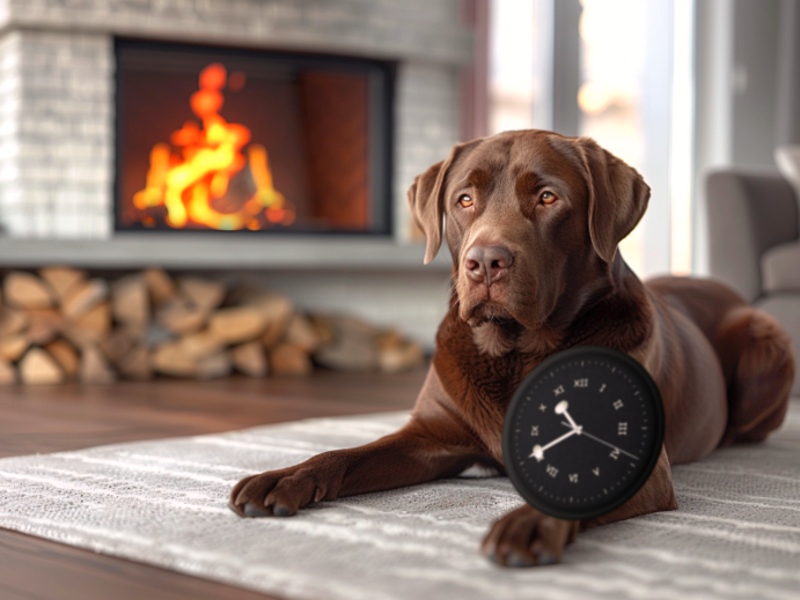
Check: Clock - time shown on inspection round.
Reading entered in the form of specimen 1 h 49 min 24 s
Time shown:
10 h 40 min 19 s
